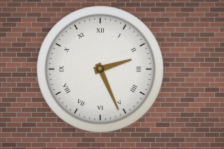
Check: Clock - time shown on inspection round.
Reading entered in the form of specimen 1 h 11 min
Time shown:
2 h 26 min
